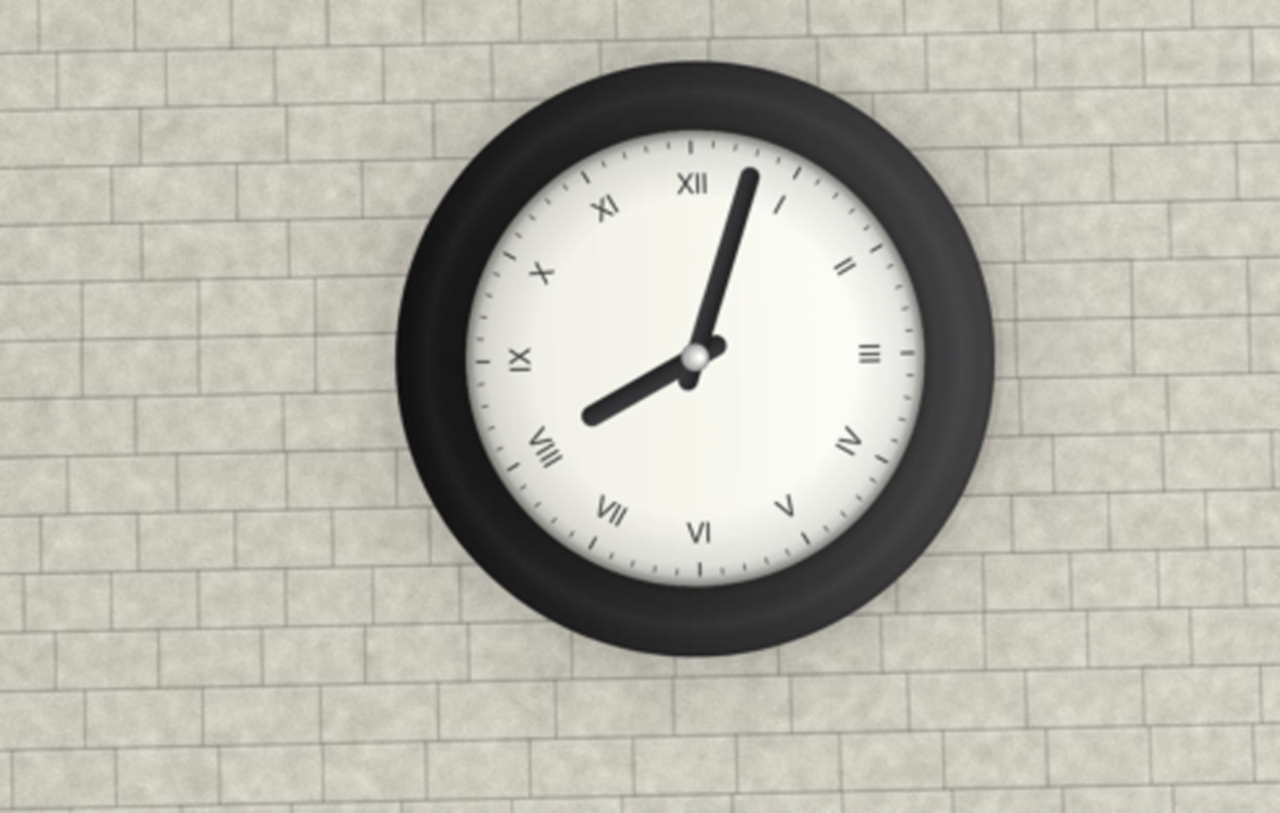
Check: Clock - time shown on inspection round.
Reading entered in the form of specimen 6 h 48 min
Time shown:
8 h 03 min
